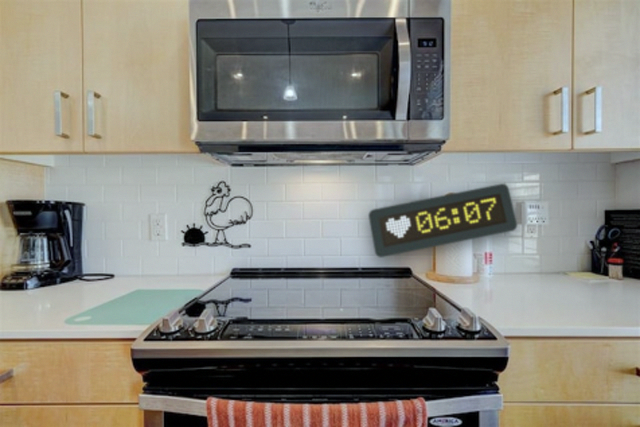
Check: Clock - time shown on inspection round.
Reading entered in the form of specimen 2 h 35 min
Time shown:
6 h 07 min
